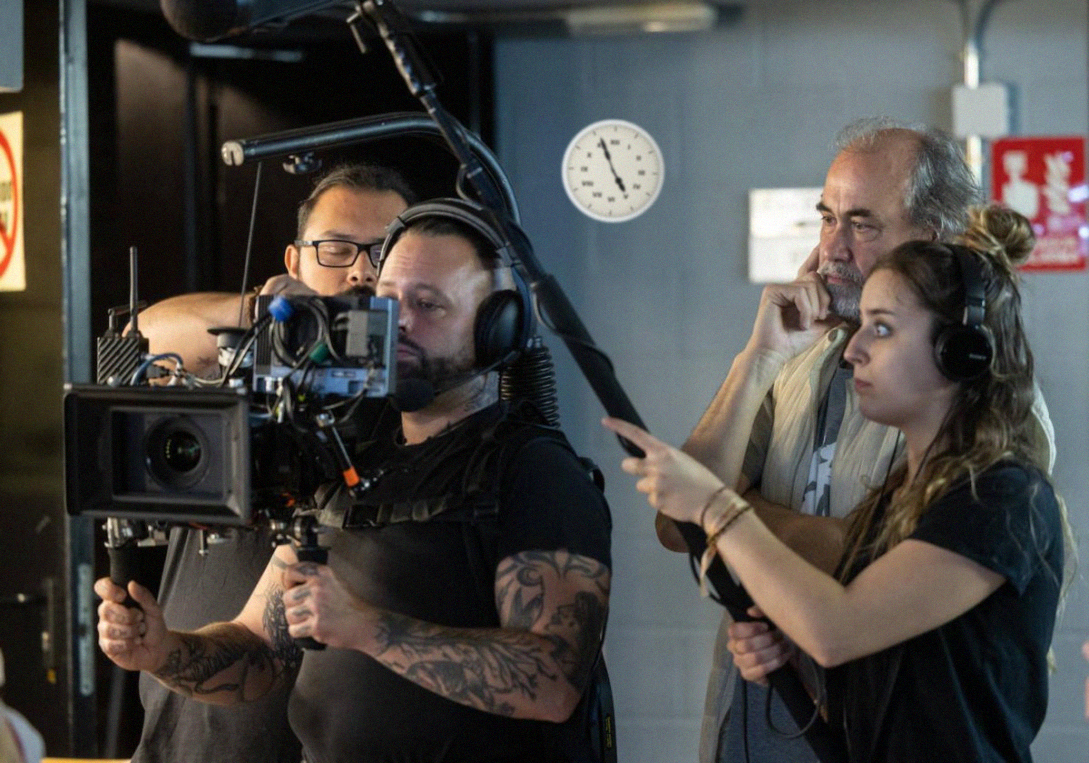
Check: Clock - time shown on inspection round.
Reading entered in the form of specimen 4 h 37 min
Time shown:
4 h 56 min
